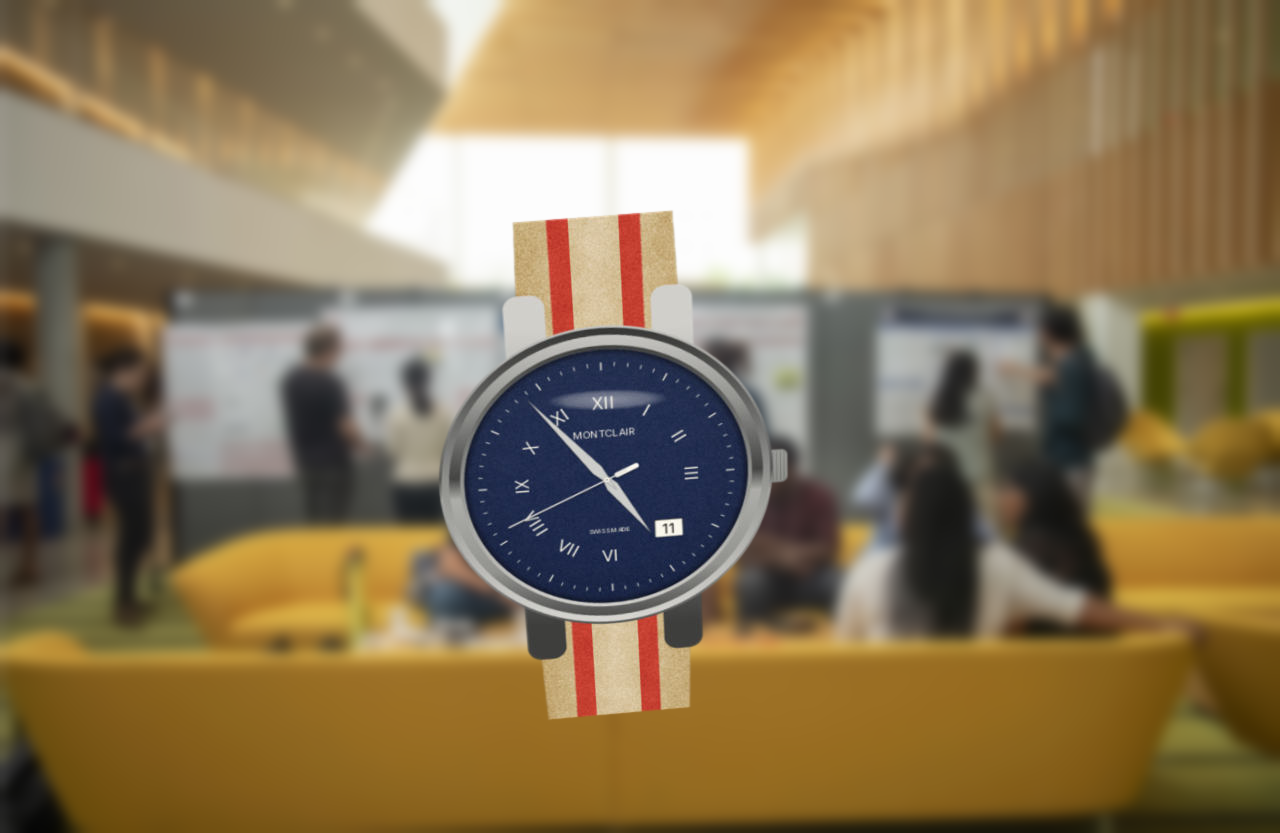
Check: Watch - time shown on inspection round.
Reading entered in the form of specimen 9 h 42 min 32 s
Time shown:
4 h 53 min 41 s
